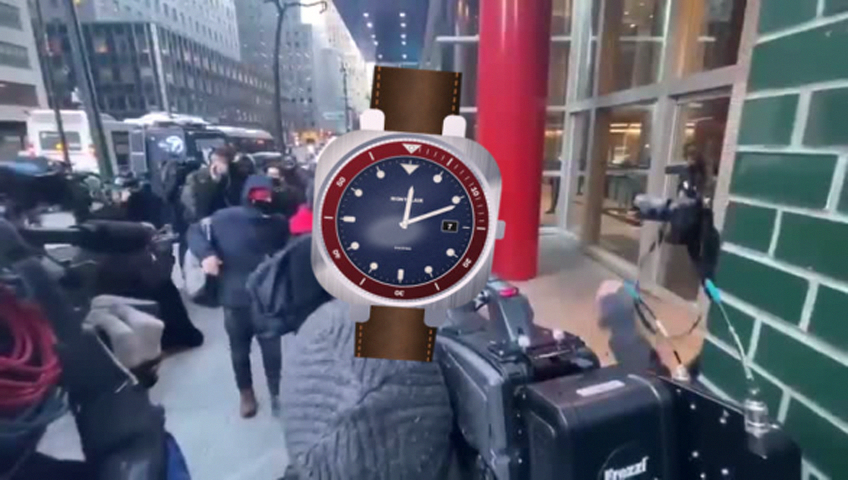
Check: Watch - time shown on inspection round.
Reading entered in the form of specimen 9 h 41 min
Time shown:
12 h 11 min
